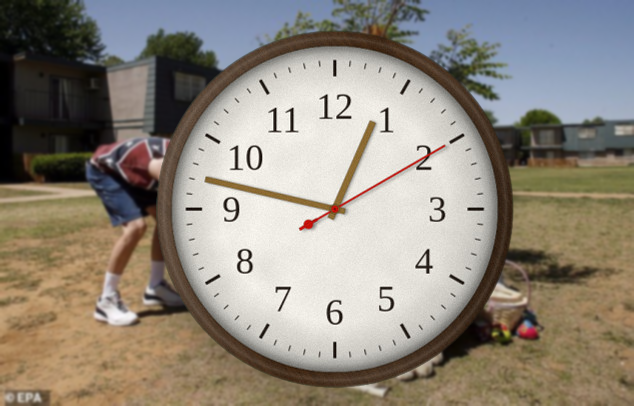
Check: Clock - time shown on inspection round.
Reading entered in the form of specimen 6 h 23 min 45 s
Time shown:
12 h 47 min 10 s
